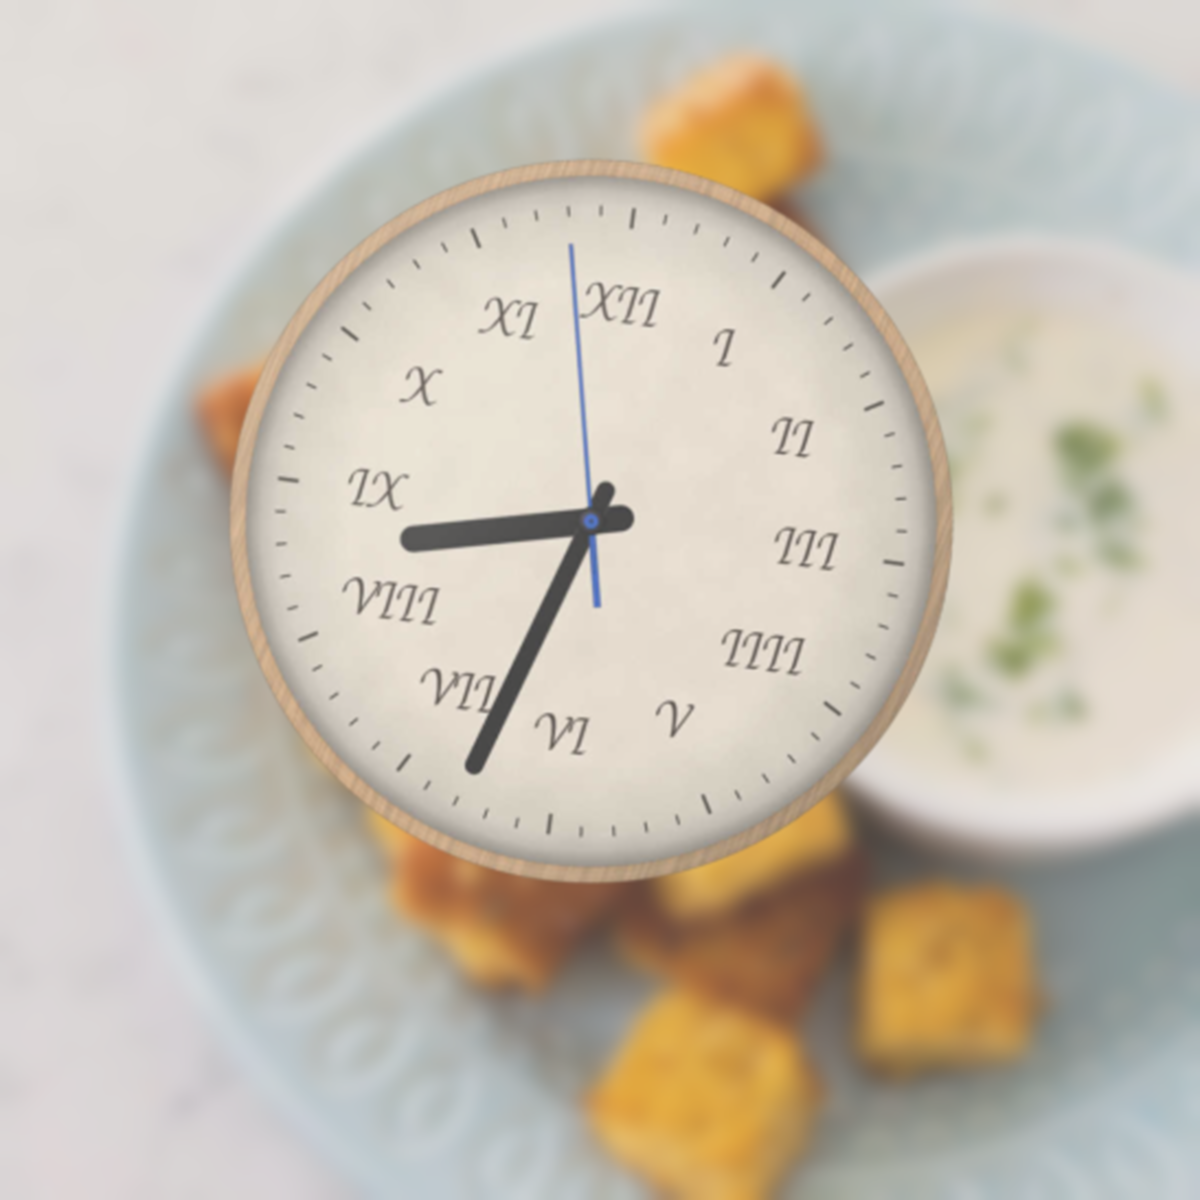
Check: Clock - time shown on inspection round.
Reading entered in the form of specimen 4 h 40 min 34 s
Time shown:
8 h 32 min 58 s
